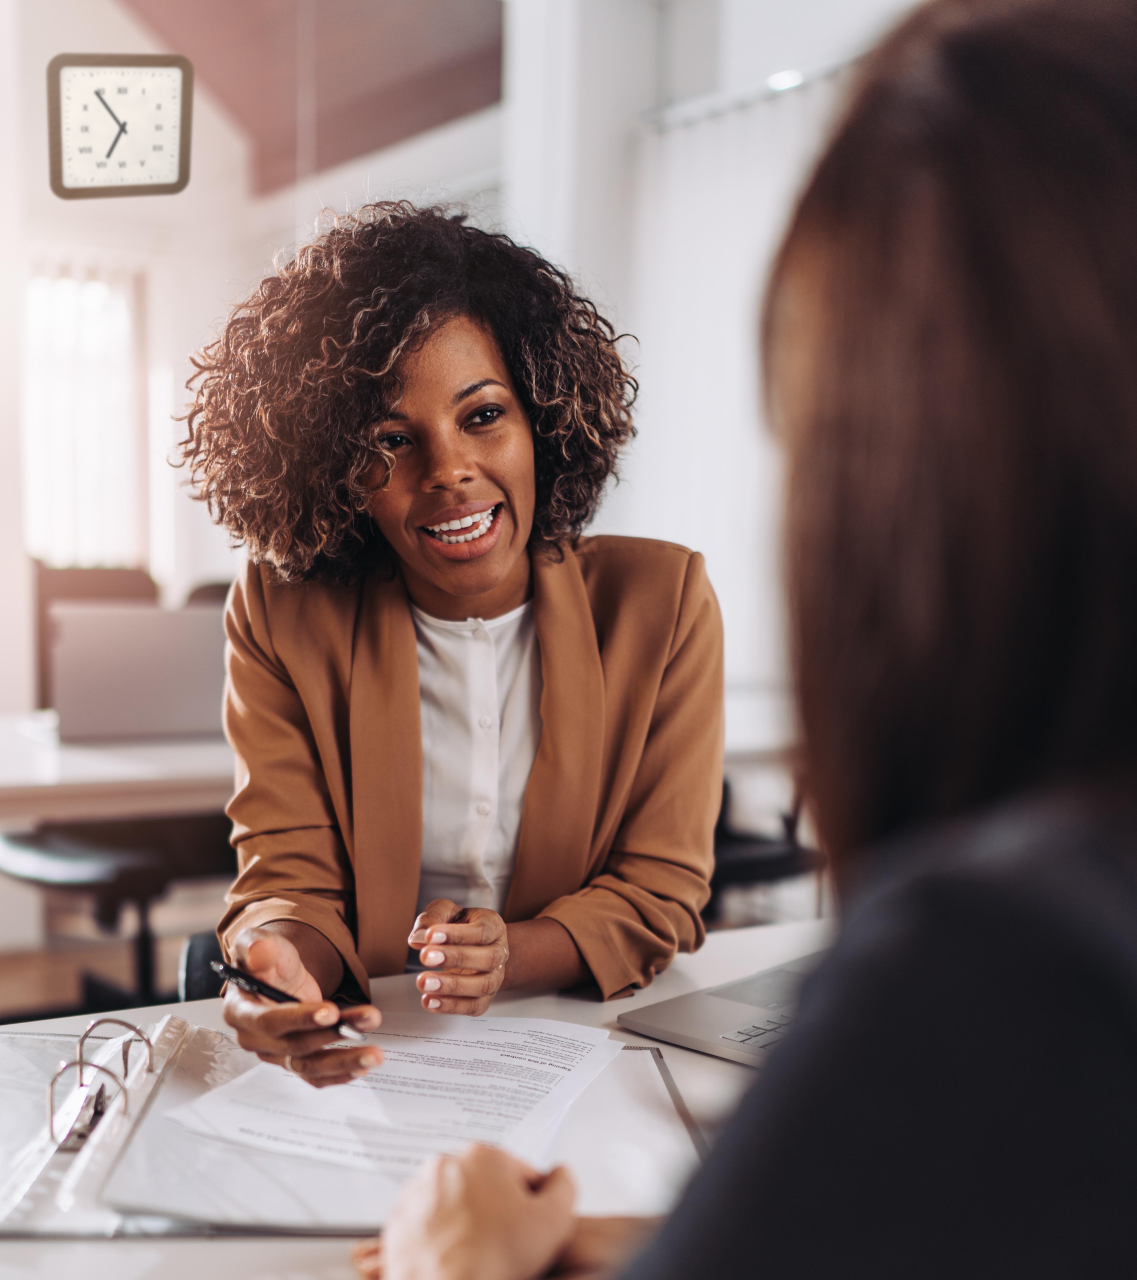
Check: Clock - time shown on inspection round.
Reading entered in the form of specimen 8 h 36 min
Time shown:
6 h 54 min
